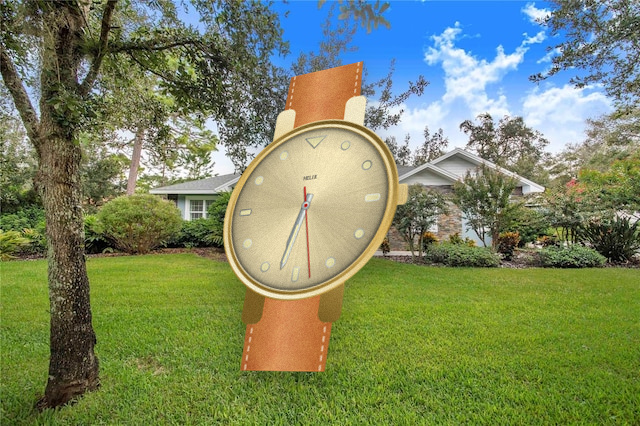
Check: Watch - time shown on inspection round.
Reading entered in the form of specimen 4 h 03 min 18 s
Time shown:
6 h 32 min 28 s
